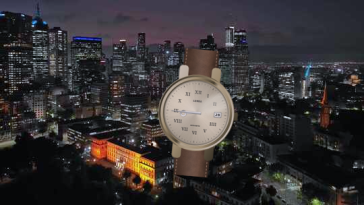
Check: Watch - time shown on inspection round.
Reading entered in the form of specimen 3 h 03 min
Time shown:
8 h 45 min
